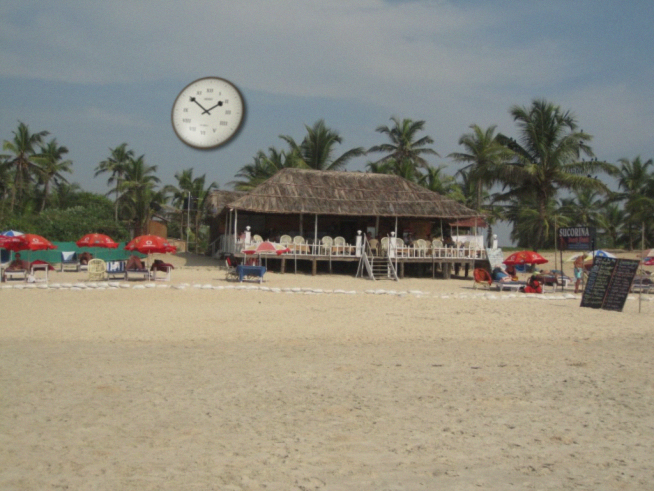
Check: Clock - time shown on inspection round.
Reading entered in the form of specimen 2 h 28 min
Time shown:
1 h 51 min
